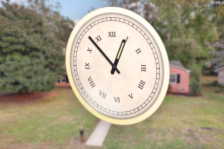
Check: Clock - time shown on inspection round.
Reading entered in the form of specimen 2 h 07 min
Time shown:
12 h 53 min
